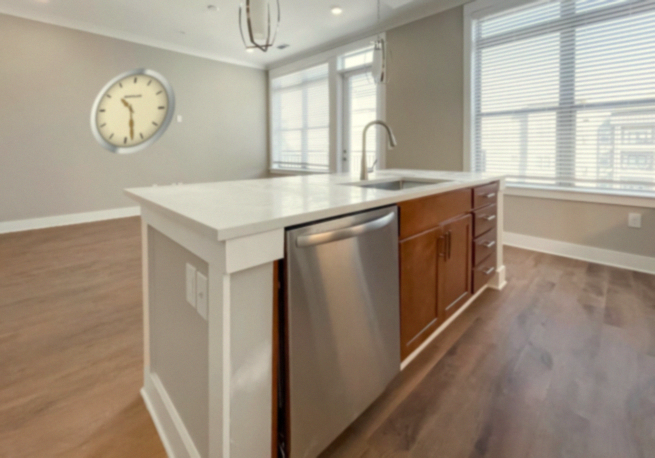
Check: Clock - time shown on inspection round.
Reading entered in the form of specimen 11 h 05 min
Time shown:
10 h 28 min
